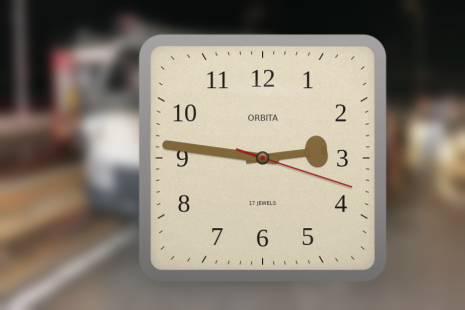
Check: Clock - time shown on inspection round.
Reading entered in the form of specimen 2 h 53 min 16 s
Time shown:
2 h 46 min 18 s
